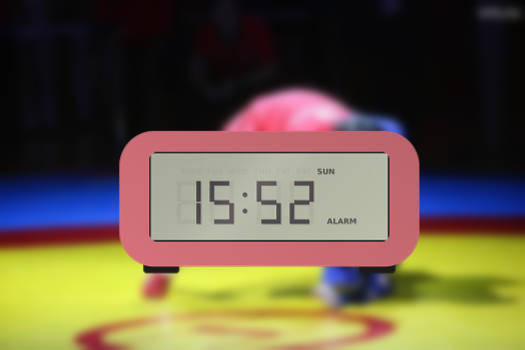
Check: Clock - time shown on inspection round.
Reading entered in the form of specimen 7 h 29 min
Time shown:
15 h 52 min
